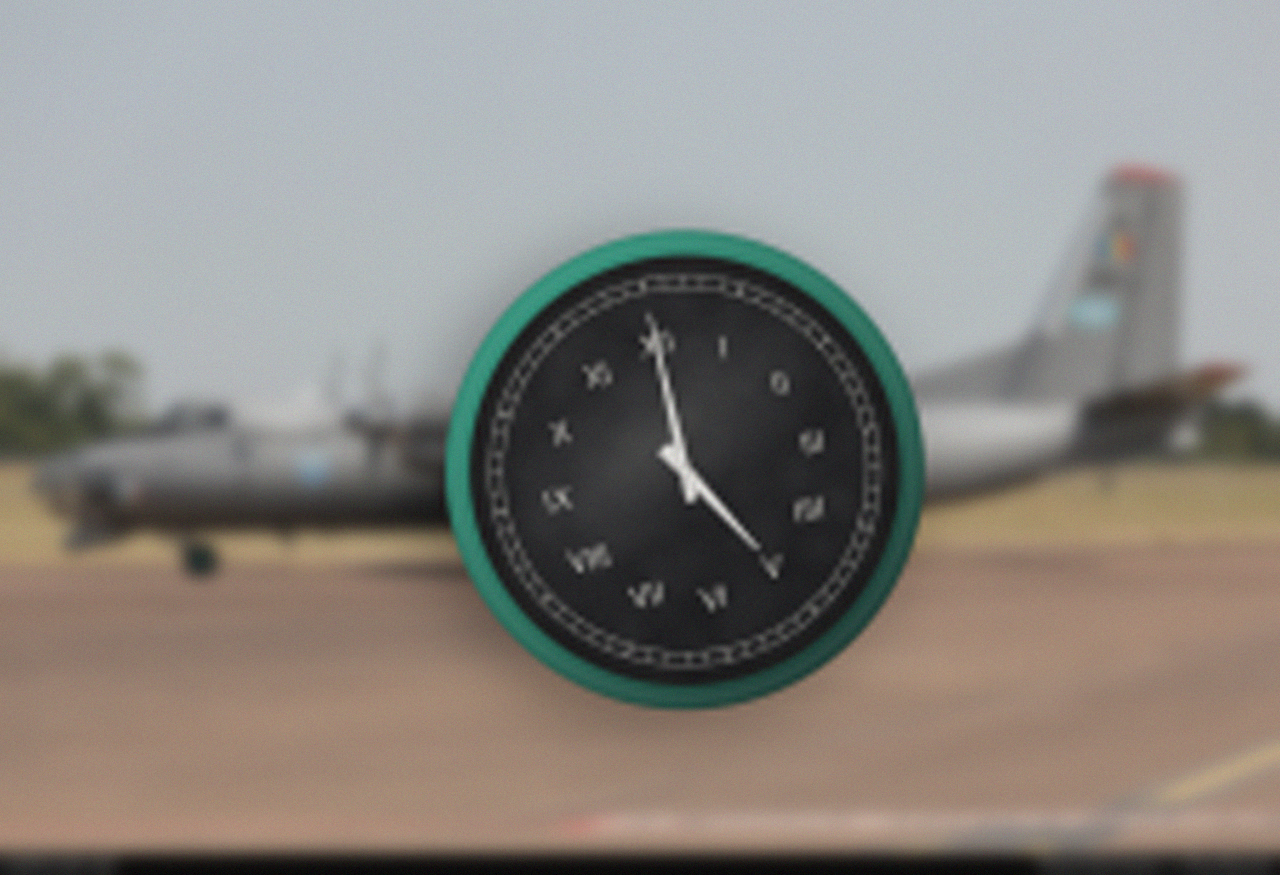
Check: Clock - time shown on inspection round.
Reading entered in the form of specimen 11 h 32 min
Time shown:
5 h 00 min
